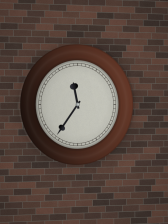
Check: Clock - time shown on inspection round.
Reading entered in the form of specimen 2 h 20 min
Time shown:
11 h 36 min
